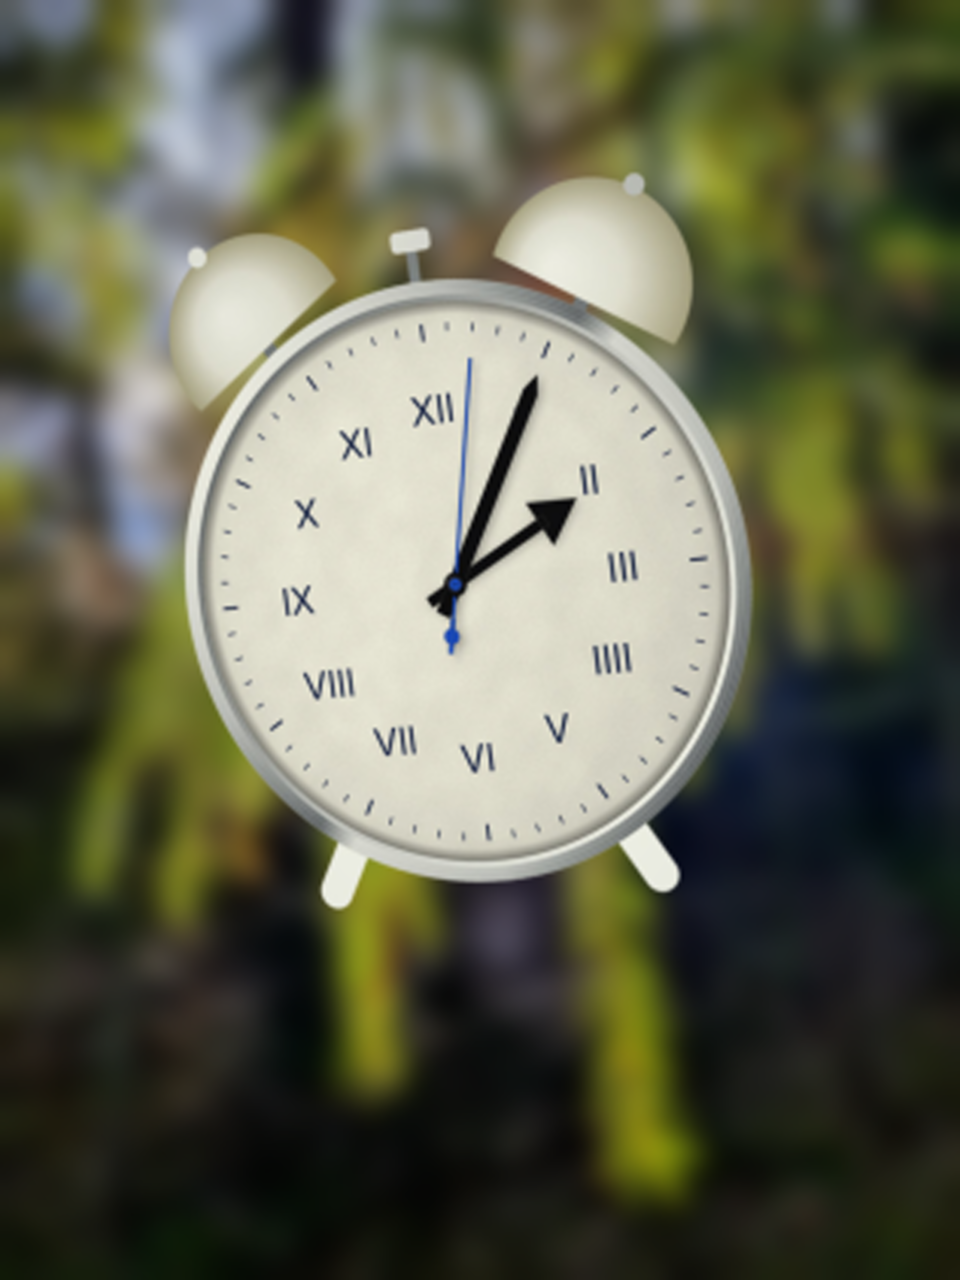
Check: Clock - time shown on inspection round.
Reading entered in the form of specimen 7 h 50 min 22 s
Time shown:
2 h 05 min 02 s
